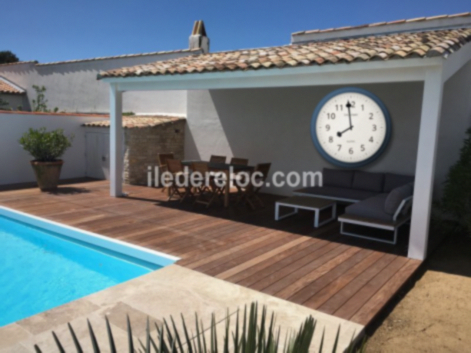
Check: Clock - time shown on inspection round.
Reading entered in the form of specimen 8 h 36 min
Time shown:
7 h 59 min
